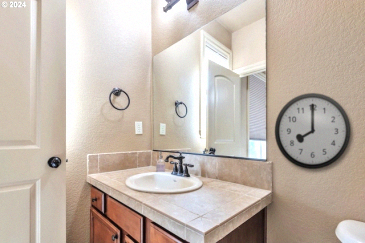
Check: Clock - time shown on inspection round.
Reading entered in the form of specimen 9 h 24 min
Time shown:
8 h 00 min
